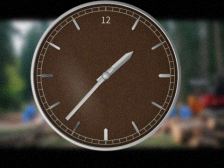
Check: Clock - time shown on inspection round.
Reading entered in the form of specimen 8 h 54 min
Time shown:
1 h 37 min
